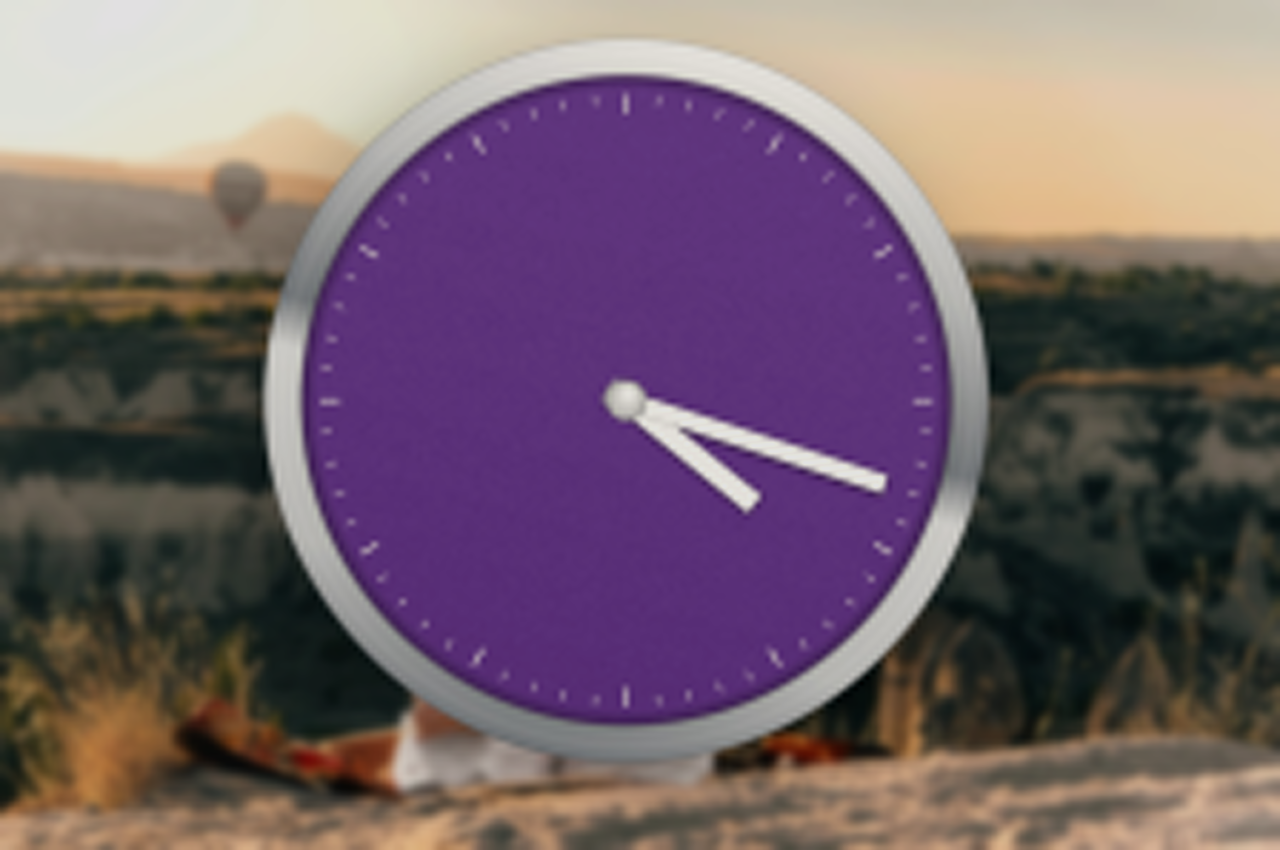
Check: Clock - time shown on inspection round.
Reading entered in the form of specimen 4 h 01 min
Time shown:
4 h 18 min
